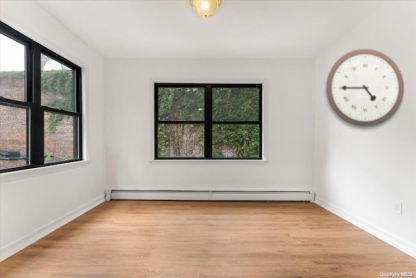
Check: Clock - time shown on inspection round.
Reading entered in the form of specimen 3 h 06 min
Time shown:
4 h 45 min
